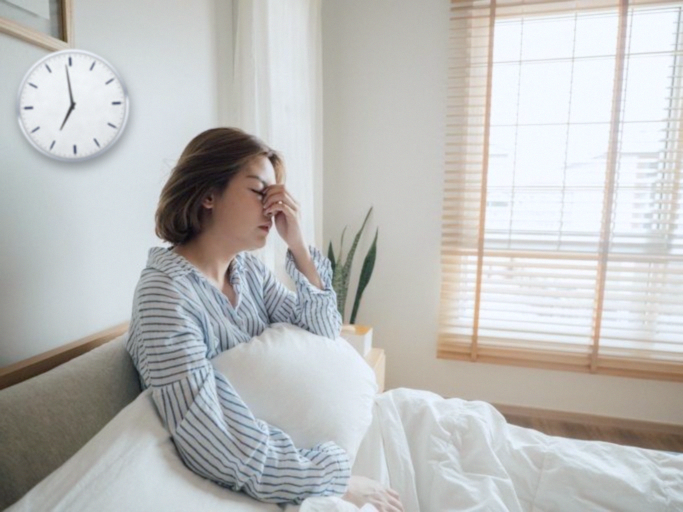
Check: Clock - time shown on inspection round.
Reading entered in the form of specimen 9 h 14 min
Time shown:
6 h 59 min
